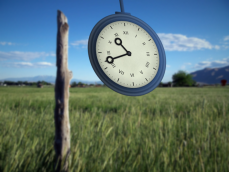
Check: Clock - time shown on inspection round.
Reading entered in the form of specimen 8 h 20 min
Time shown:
10 h 42 min
